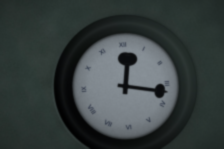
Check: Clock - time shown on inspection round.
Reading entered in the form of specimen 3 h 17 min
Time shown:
12 h 17 min
